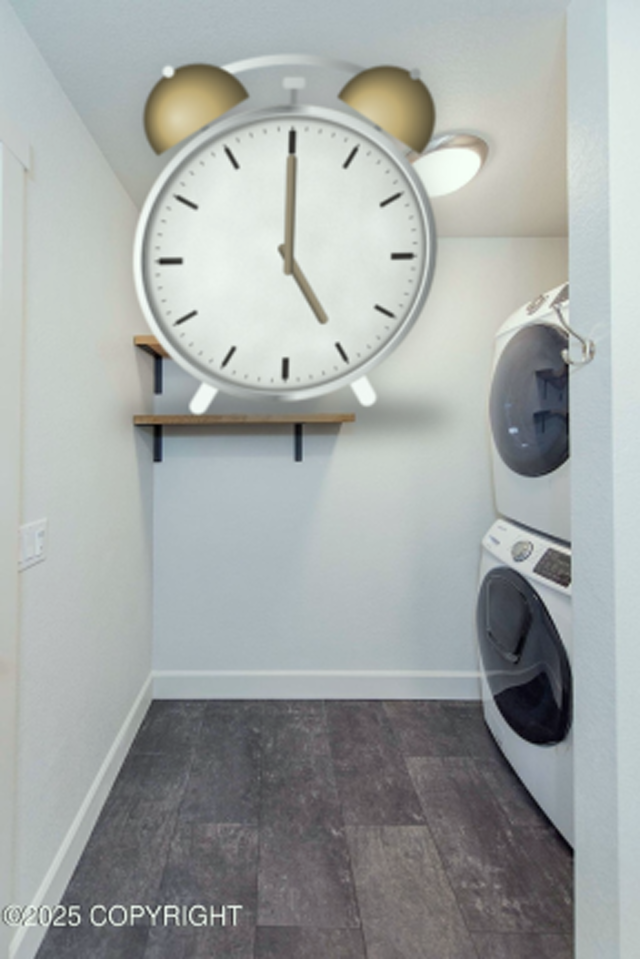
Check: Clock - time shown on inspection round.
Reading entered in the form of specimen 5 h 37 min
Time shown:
5 h 00 min
